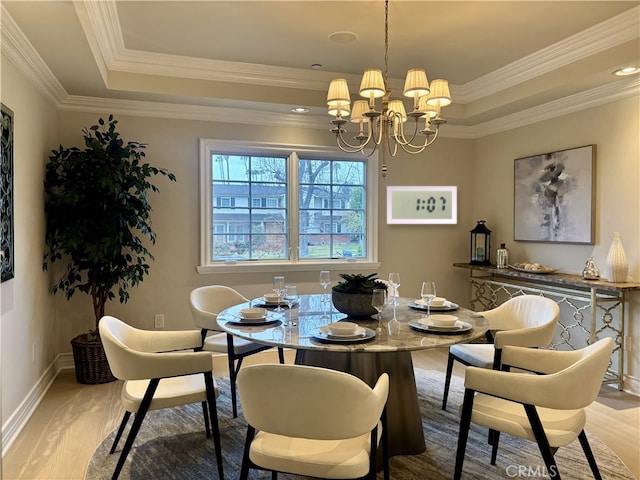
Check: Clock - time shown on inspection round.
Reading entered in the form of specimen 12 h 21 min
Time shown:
1 h 07 min
